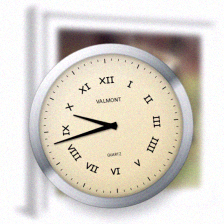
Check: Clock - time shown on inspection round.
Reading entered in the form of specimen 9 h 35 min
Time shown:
9 h 43 min
